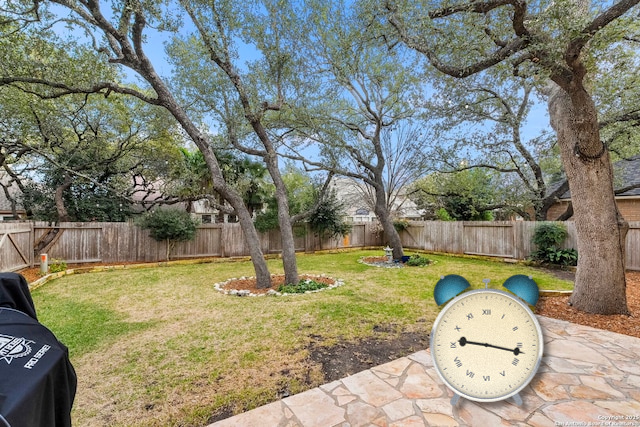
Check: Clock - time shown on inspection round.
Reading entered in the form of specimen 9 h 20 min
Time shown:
9 h 17 min
